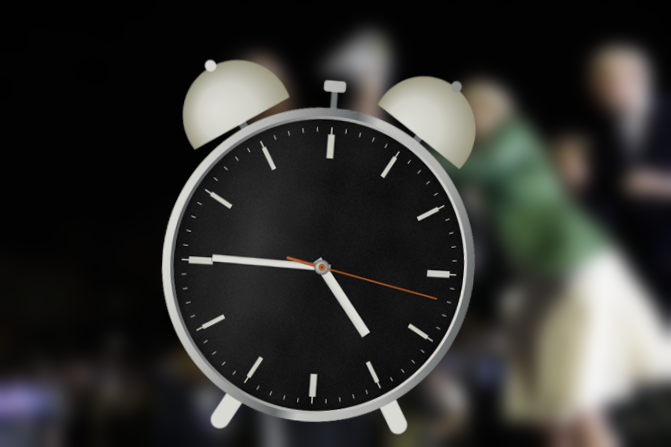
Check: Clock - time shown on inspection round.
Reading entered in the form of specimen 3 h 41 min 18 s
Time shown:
4 h 45 min 17 s
